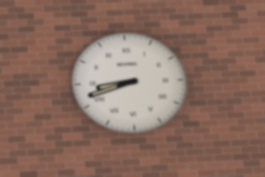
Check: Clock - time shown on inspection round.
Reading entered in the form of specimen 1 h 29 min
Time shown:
8 h 42 min
